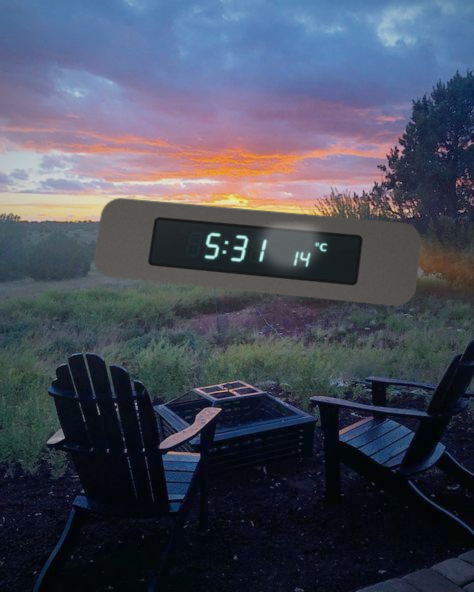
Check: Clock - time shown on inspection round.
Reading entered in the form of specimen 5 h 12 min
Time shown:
5 h 31 min
